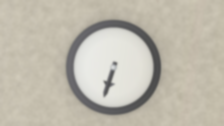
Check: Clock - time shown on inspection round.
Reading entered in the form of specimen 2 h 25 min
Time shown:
6 h 33 min
